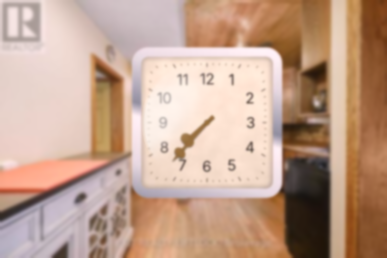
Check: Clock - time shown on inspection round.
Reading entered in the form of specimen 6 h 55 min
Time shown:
7 h 37 min
